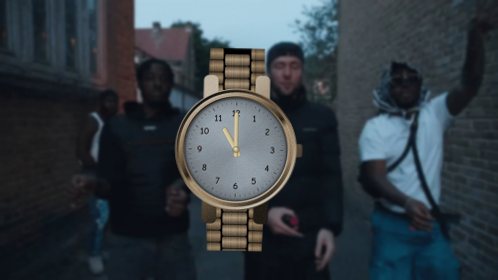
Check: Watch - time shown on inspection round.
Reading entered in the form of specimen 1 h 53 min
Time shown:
11 h 00 min
